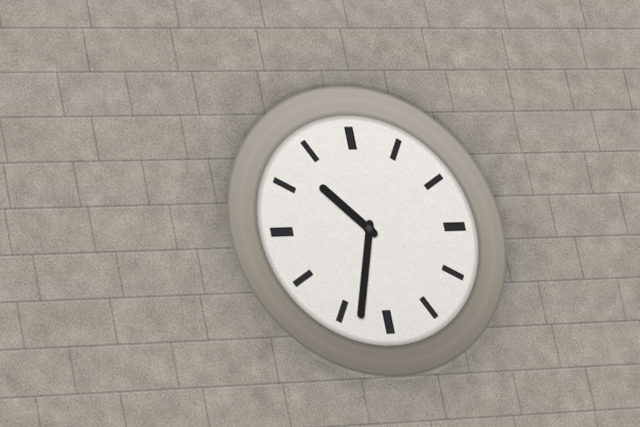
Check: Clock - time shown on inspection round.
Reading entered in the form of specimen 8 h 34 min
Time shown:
10 h 33 min
